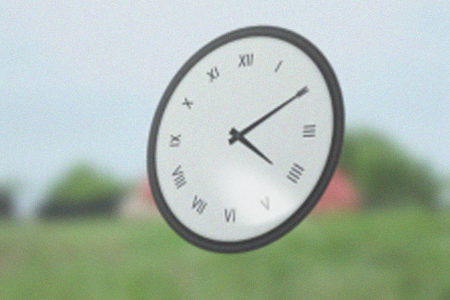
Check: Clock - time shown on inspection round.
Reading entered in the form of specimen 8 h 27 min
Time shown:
4 h 10 min
